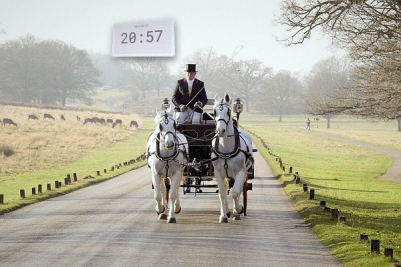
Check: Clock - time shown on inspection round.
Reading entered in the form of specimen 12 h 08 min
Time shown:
20 h 57 min
